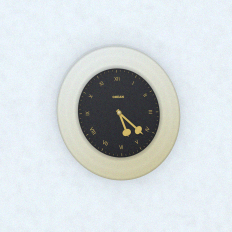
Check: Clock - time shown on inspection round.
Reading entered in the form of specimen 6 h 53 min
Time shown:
5 h 22 min
